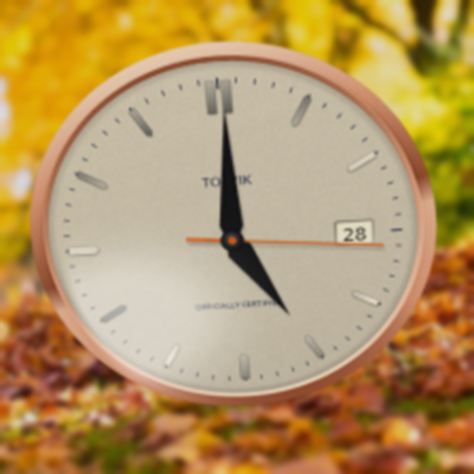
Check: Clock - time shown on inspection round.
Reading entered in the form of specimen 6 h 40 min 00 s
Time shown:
5 h 00 min 16 s
